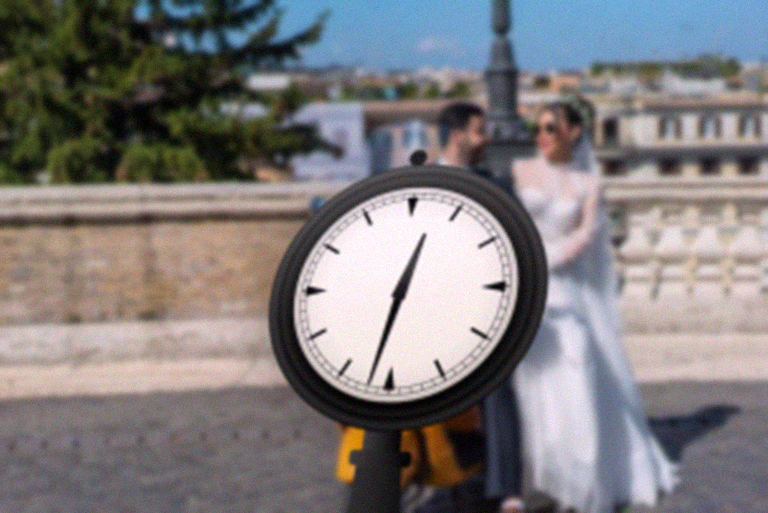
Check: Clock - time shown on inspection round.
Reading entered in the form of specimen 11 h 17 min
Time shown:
12 h 32 min
